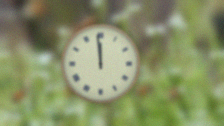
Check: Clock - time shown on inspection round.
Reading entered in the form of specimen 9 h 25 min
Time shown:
11 h 59 min
